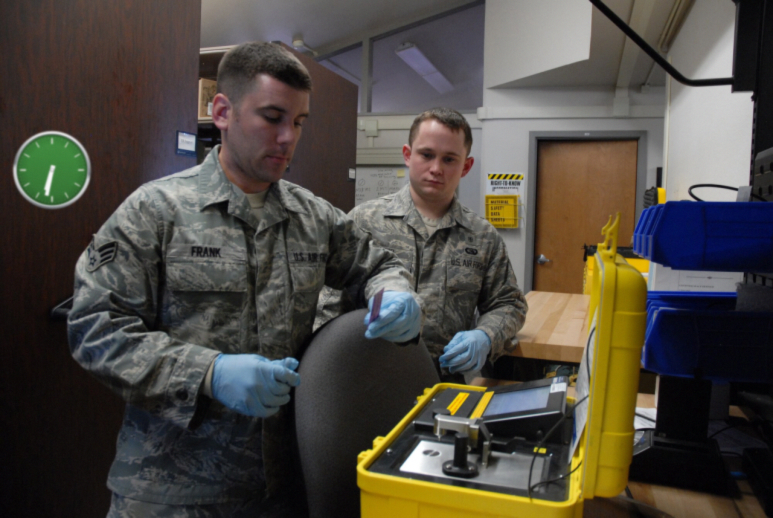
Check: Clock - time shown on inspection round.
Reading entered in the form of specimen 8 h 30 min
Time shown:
6 h 32 min
